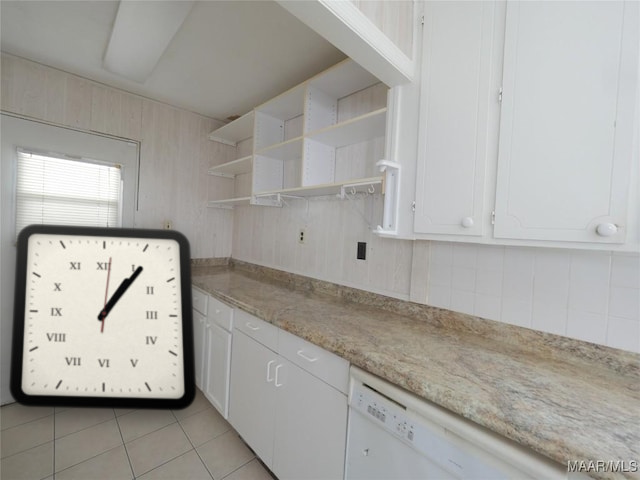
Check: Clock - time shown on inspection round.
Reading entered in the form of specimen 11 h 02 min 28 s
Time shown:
1 h 06 min 01 s
